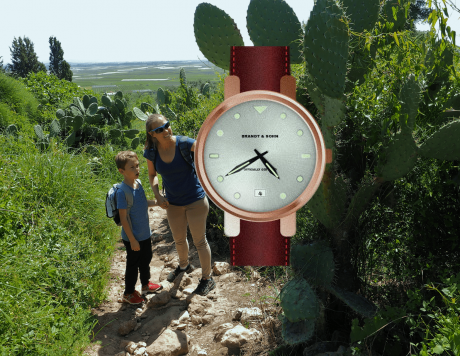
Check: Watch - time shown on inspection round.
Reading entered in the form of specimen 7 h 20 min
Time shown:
4 h 40 min
